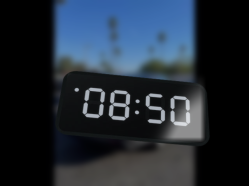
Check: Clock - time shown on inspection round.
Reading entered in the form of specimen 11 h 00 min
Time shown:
8 h 50 min
